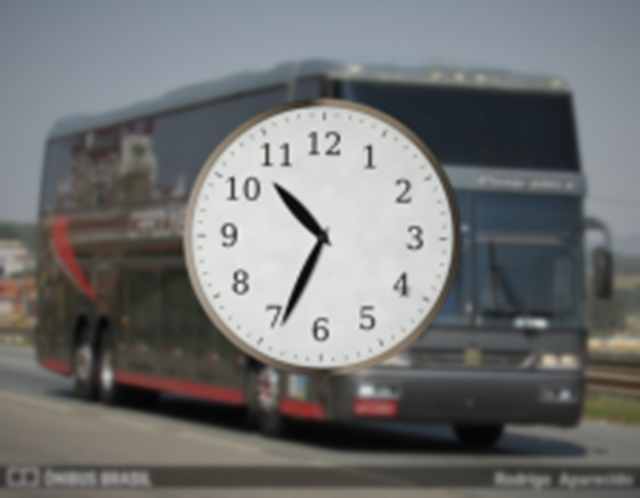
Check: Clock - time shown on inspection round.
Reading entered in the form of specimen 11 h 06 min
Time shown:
10 h 34 min
